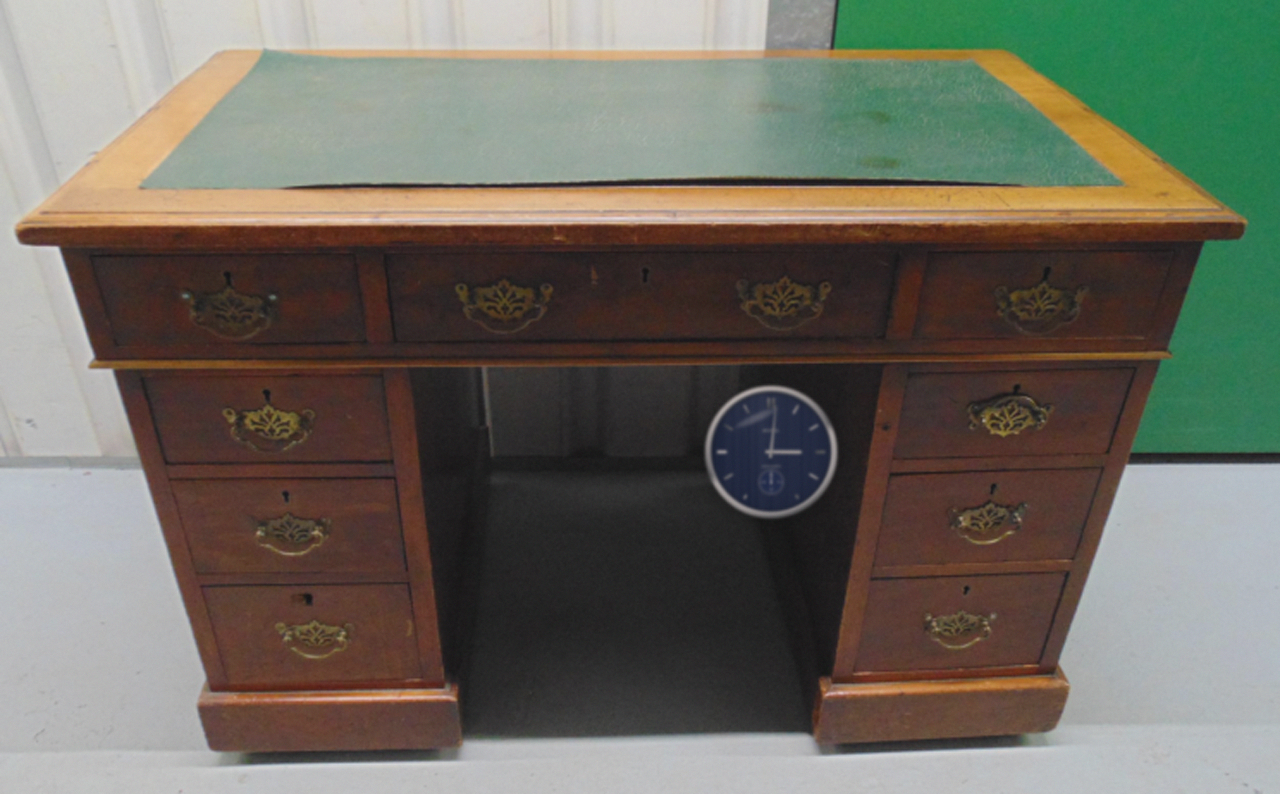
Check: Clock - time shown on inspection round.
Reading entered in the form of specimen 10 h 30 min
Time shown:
3 h 01 min
